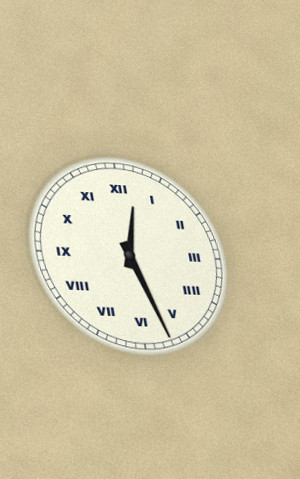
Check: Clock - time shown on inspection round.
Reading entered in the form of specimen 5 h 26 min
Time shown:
12 h 27 min
